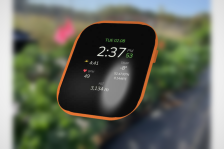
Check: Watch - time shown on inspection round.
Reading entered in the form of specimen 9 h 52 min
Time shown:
2 h 37 min
